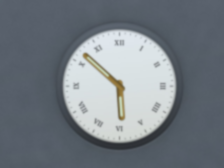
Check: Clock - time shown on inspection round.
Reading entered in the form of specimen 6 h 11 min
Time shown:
5 h 52 min
